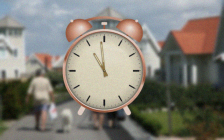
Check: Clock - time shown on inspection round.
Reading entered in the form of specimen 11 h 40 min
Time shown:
10 h 59 min
